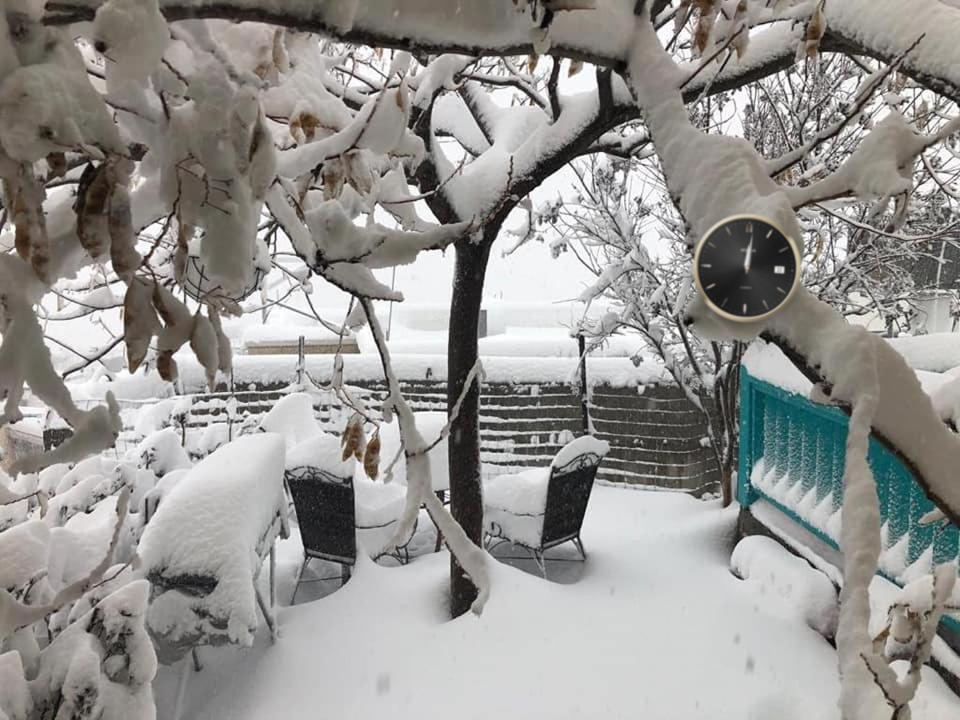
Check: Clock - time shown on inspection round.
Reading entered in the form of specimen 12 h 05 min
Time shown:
12 h 01 min
